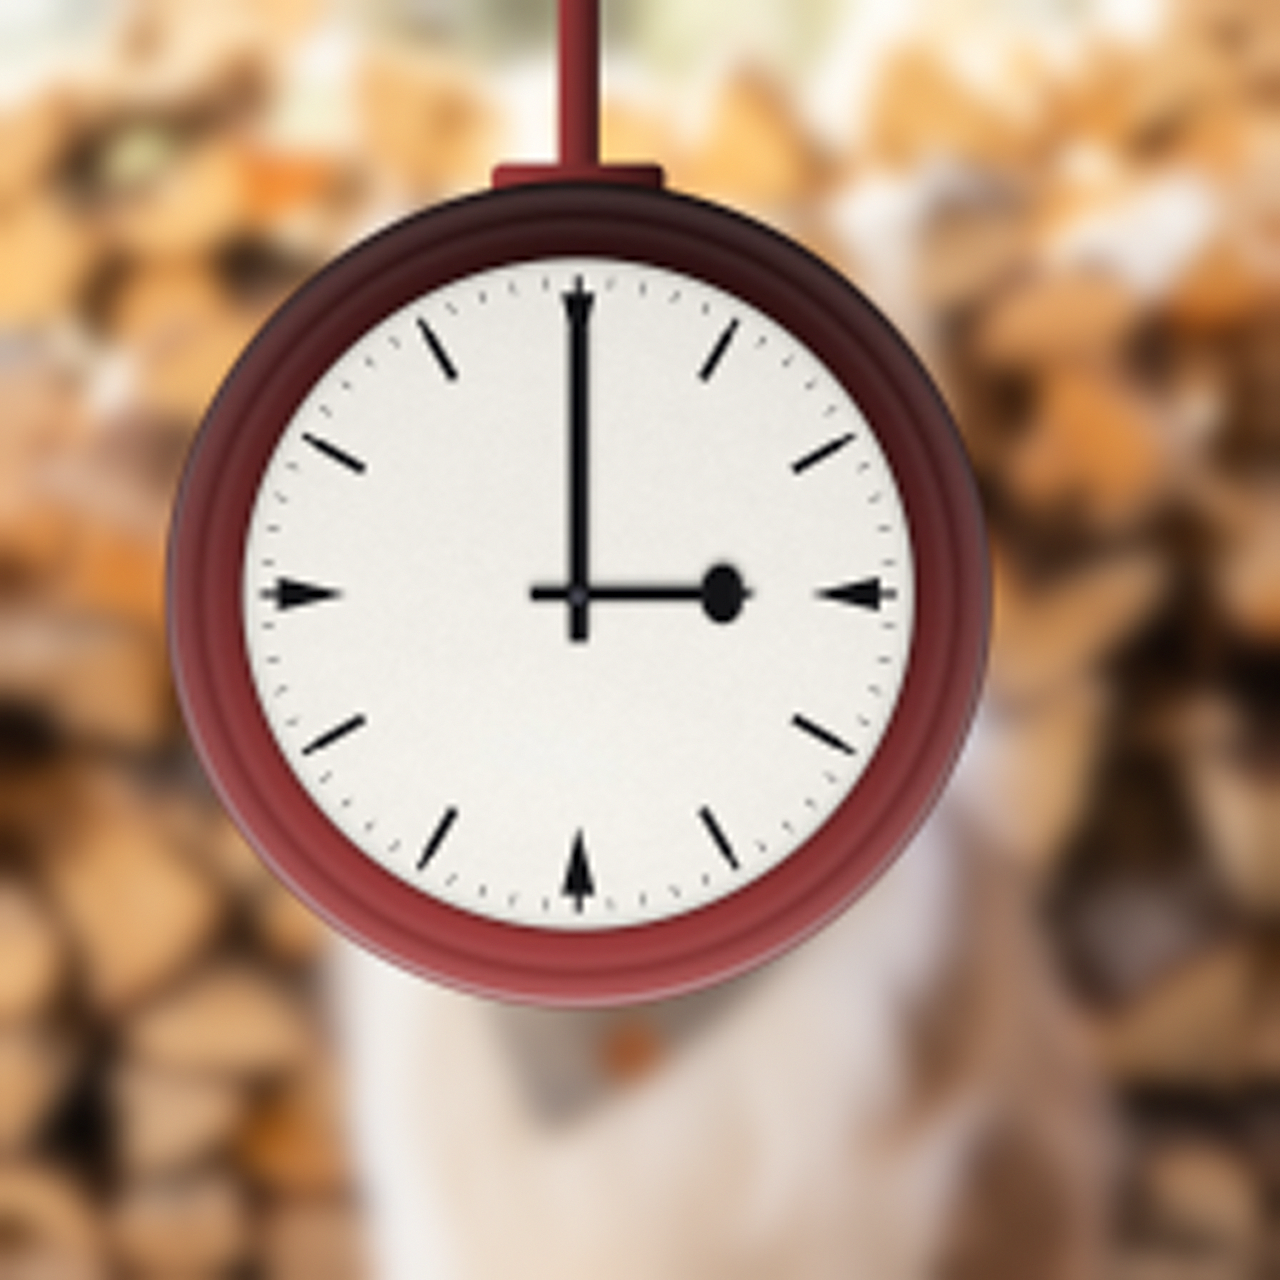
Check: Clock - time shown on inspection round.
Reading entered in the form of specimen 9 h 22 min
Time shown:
3 h 00 min
